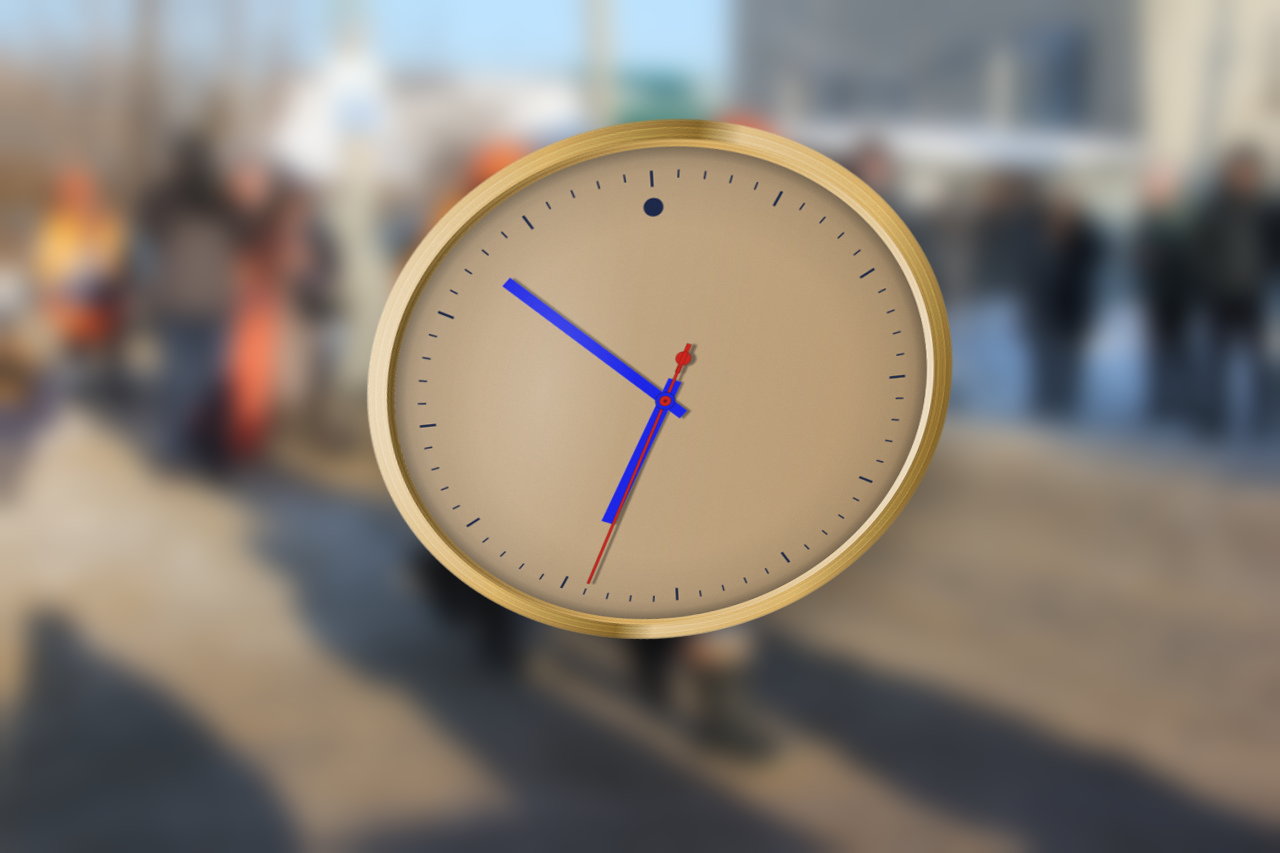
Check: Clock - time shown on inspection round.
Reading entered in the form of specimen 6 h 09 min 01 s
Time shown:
6 h 52 min 34 s
